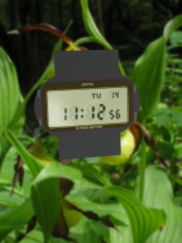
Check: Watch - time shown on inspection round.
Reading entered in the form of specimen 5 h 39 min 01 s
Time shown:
11 h 12 min 56 s
